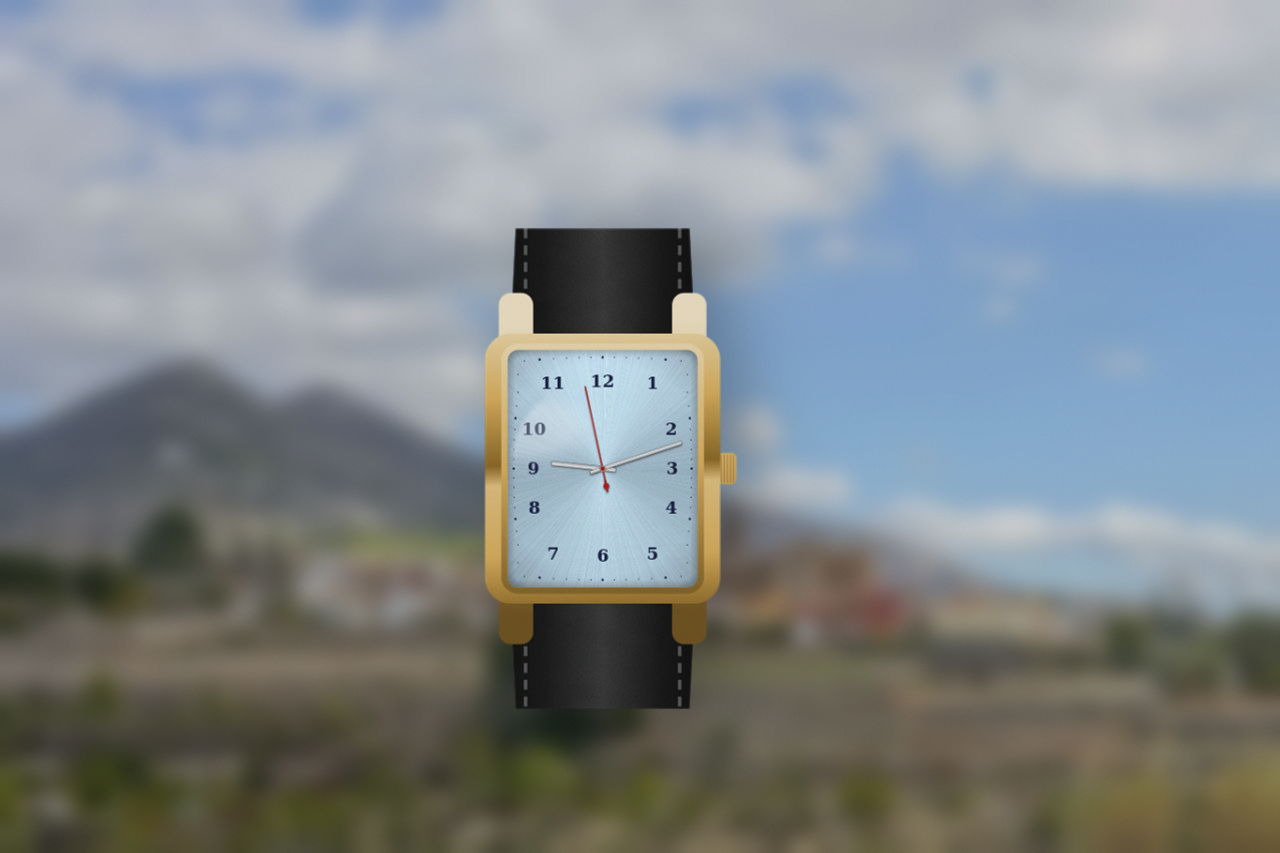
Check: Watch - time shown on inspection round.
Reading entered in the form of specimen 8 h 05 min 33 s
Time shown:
9 h 11 min 58 s
